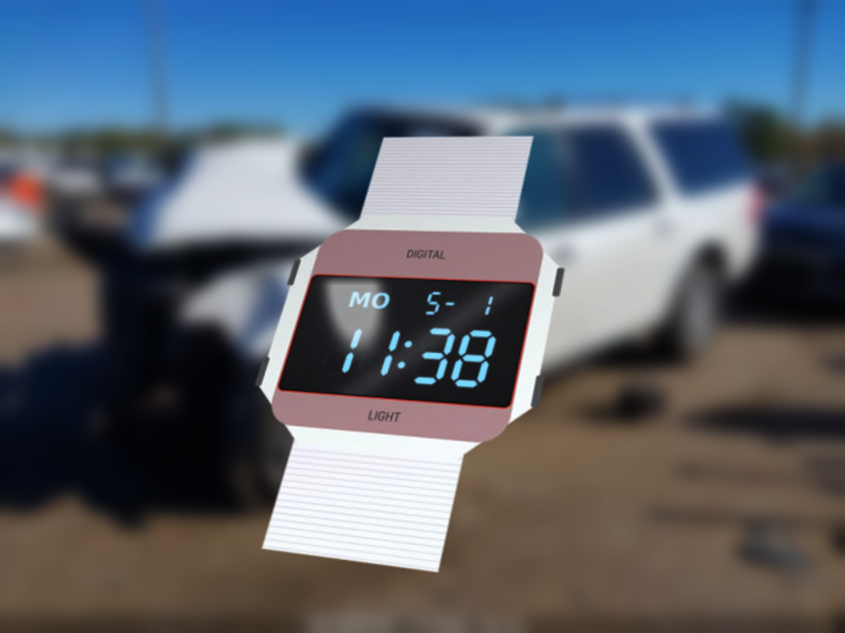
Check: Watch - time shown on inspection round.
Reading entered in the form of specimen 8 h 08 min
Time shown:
11 h 38 min
